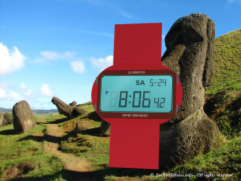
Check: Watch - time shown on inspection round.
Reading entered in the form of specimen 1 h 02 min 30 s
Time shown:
8 h 06 min 42 s
